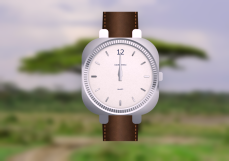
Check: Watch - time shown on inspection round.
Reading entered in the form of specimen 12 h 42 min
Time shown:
12 h 00 min
